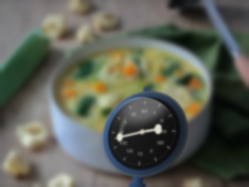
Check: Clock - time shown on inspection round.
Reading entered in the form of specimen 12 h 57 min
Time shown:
2 h 43 min
